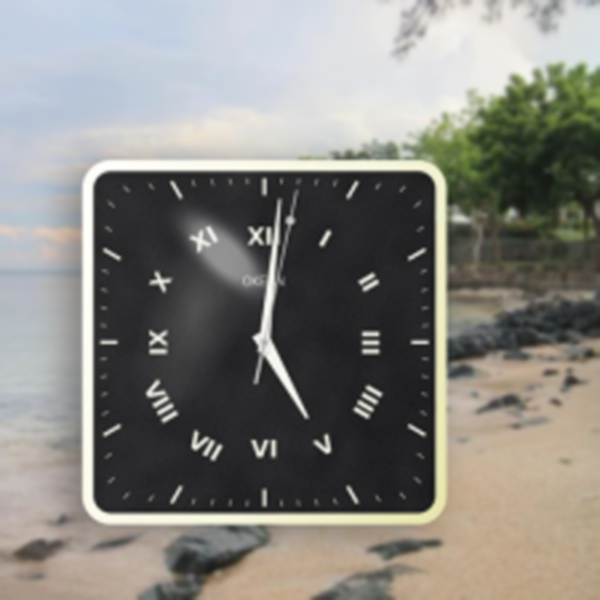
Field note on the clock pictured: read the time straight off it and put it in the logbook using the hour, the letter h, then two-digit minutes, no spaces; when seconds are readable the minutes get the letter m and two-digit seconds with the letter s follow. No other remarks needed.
5h01m02s
